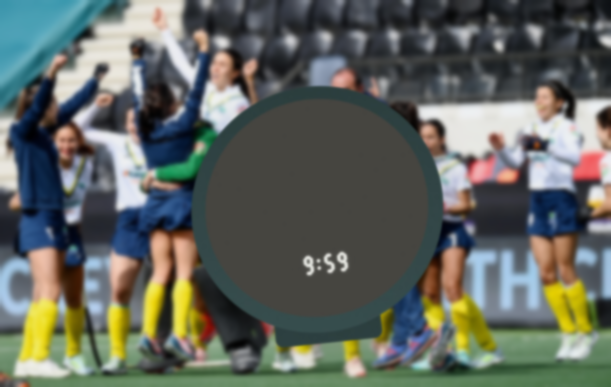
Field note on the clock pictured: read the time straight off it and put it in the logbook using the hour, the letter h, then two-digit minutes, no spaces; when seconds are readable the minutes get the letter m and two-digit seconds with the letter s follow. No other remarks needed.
9h59
